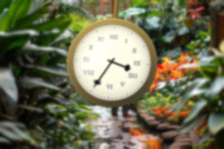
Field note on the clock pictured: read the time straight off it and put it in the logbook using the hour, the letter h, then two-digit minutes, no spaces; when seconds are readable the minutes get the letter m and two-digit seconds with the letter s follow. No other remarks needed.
3h35
